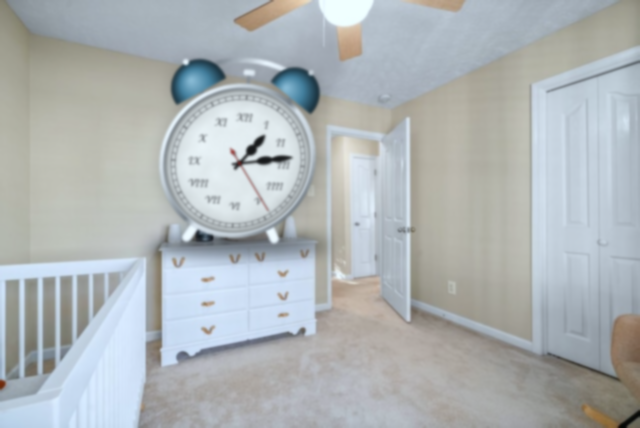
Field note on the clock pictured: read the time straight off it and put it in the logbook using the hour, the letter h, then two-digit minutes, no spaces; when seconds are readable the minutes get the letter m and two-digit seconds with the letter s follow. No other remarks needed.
1h13m24s
